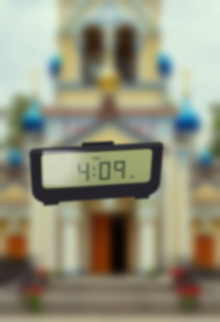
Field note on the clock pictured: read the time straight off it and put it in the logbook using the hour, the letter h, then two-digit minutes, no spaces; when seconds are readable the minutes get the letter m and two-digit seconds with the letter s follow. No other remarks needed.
4h09
